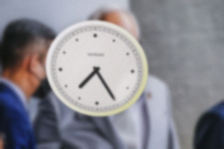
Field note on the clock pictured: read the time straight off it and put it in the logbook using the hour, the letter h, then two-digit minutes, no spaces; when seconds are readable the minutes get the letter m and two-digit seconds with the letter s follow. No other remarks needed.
7h25
